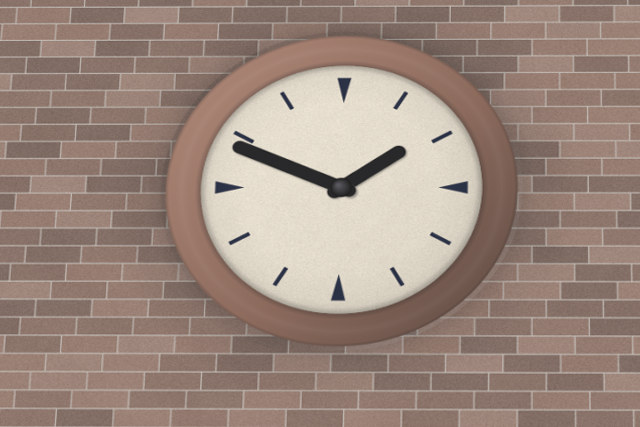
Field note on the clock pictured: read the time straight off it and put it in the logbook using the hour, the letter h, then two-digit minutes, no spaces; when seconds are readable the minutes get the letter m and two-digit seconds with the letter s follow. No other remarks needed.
1h49
